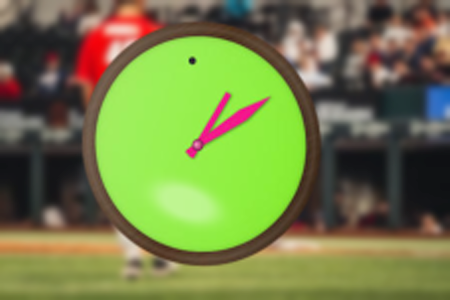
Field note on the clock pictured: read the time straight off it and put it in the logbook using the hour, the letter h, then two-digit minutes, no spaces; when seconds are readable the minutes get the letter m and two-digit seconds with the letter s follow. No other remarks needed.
1h10
